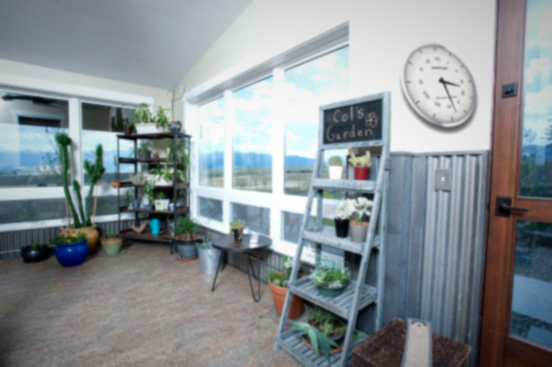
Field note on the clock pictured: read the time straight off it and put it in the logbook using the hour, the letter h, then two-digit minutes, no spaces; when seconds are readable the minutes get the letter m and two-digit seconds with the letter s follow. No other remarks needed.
3h28
